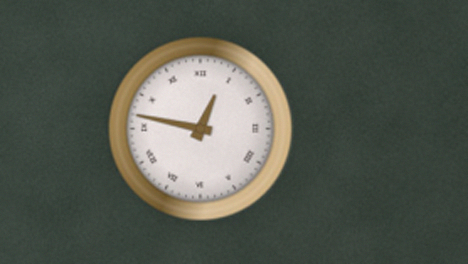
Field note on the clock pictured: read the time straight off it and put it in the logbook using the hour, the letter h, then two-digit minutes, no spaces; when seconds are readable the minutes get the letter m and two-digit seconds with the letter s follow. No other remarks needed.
12h47
